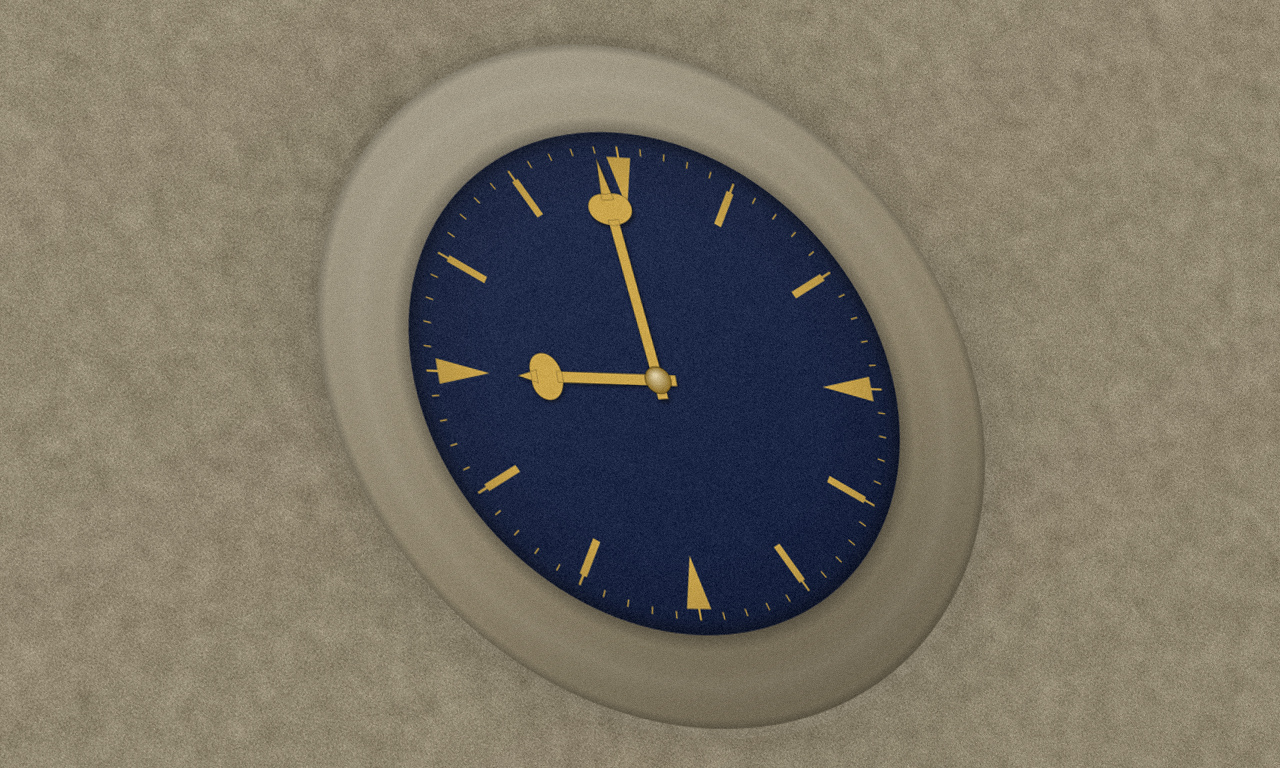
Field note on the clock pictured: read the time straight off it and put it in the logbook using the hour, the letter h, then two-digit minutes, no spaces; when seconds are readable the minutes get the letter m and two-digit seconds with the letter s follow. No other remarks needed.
8h59
